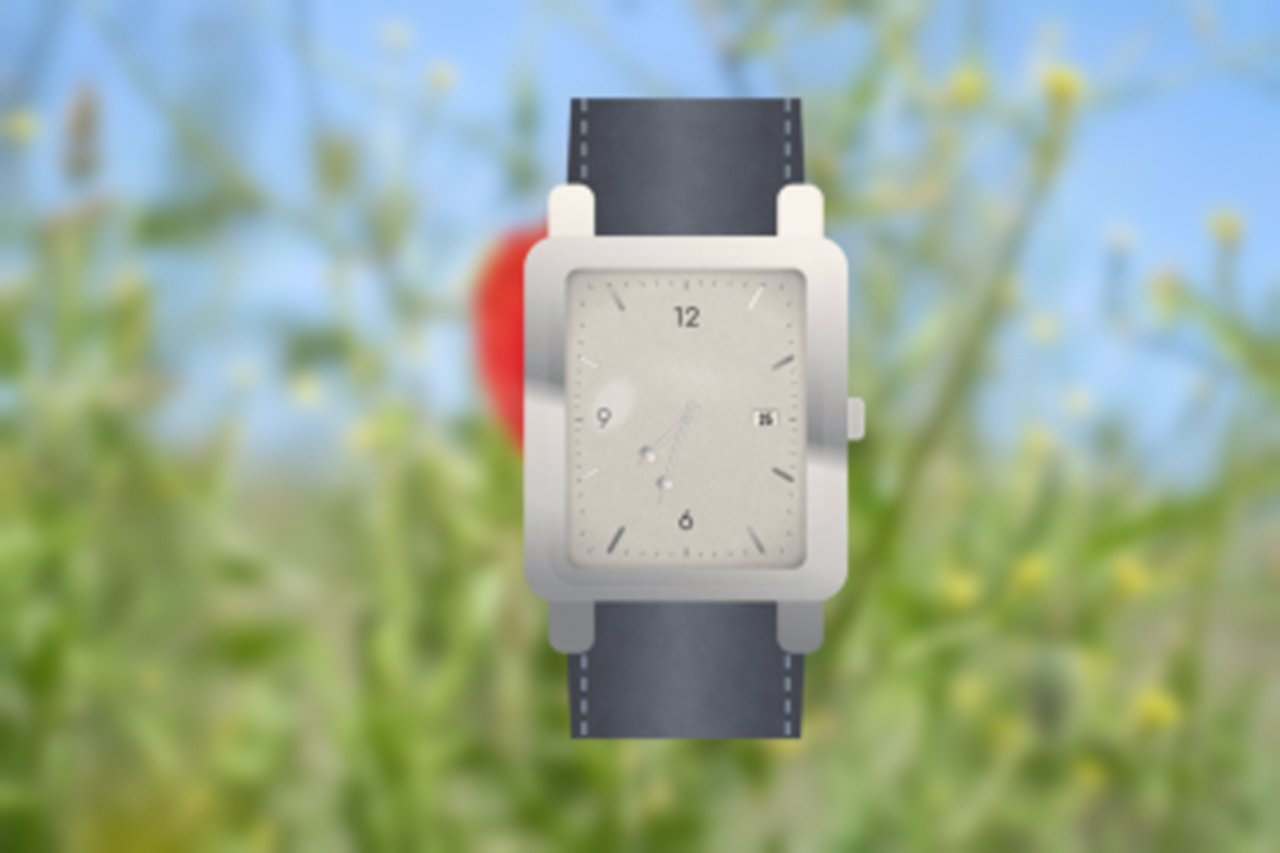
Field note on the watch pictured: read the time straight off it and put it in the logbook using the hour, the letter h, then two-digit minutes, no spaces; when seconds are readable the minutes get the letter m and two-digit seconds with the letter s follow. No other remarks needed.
7h33
